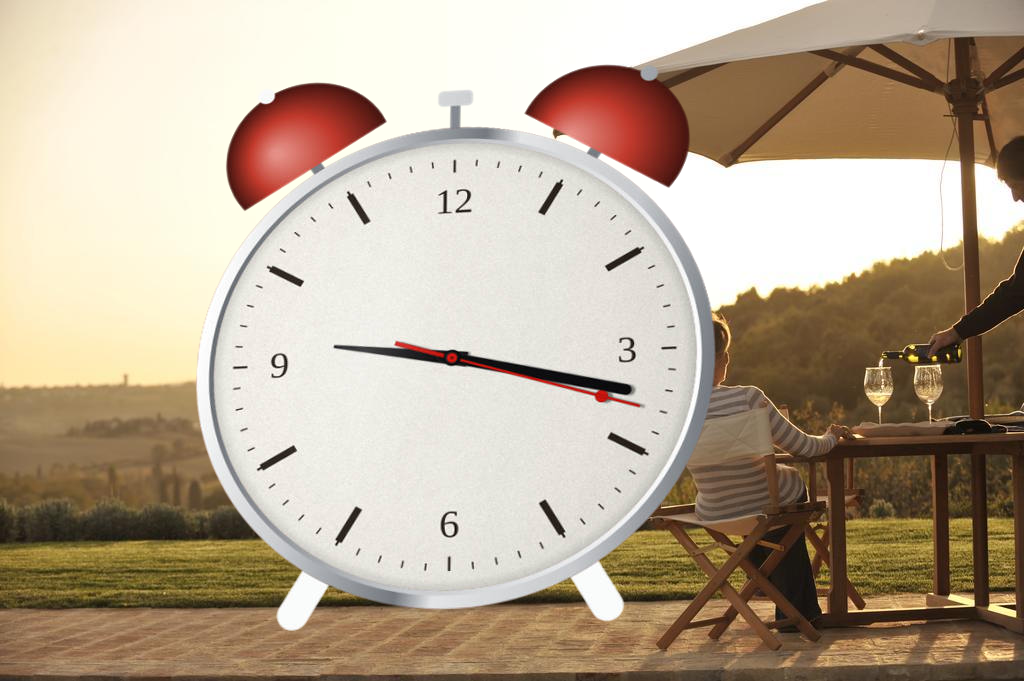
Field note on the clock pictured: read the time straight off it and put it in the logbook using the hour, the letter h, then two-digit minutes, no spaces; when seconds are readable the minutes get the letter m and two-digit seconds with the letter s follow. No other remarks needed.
9h17m18s
